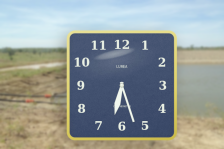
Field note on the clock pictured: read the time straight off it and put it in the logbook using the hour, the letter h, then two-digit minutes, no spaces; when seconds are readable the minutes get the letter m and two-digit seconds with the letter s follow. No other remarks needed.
6h27
